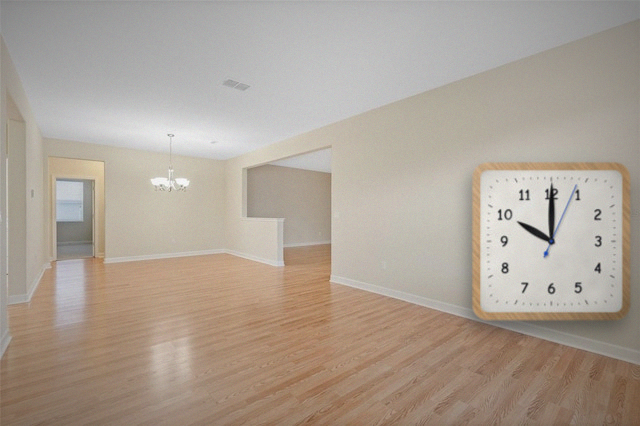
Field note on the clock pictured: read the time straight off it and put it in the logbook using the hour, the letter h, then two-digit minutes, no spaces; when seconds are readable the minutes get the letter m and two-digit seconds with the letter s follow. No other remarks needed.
10h00m04s
